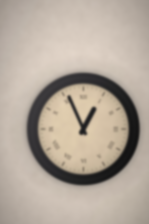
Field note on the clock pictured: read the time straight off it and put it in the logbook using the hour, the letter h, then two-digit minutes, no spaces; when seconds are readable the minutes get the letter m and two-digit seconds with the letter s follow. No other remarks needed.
12h56
